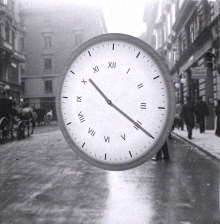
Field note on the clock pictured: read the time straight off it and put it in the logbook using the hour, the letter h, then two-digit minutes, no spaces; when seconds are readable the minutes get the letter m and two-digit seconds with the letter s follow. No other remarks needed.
10h20
